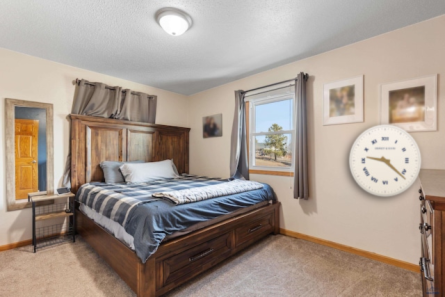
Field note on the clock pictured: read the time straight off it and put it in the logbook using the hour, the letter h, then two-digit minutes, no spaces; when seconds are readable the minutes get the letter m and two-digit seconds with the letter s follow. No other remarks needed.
9h22
